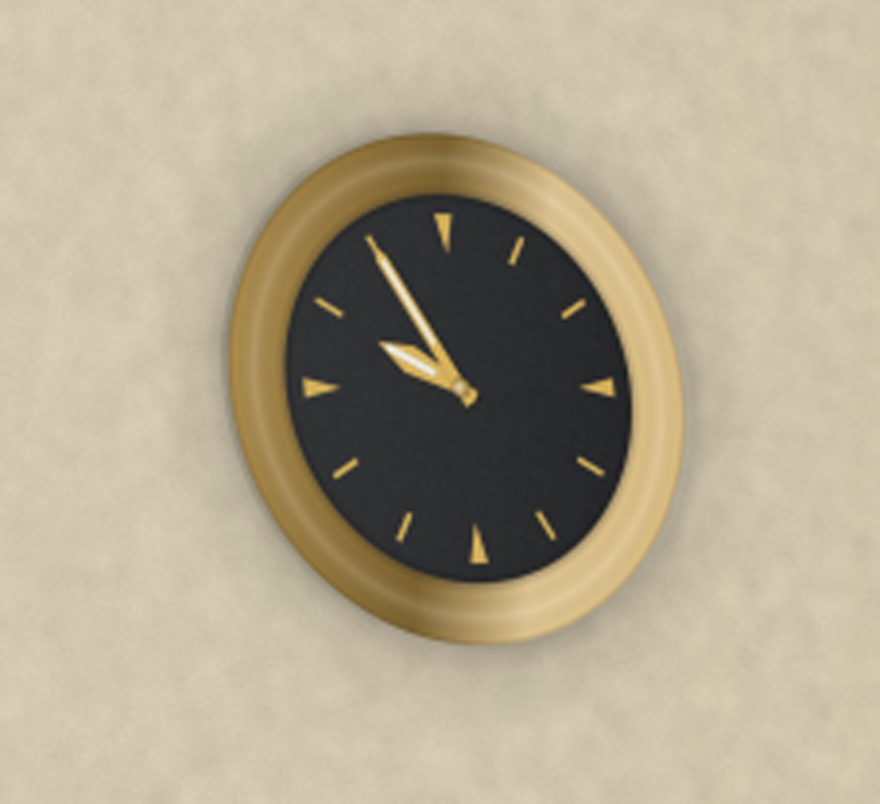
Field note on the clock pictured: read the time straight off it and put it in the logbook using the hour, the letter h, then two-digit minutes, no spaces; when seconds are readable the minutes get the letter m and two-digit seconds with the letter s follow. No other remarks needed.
9h55
